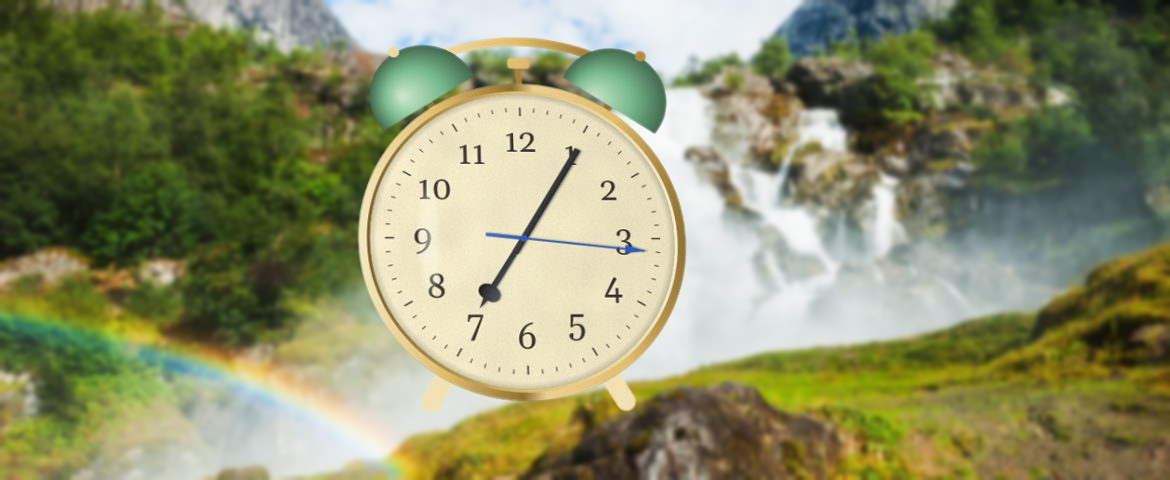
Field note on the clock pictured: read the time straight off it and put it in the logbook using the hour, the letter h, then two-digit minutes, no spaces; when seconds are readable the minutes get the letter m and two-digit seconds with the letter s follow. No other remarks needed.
7h05m16s
